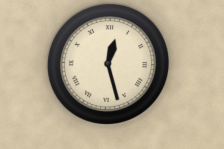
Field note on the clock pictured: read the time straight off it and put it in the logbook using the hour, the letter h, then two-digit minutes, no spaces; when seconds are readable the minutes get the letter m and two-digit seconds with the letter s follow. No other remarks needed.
12h27
